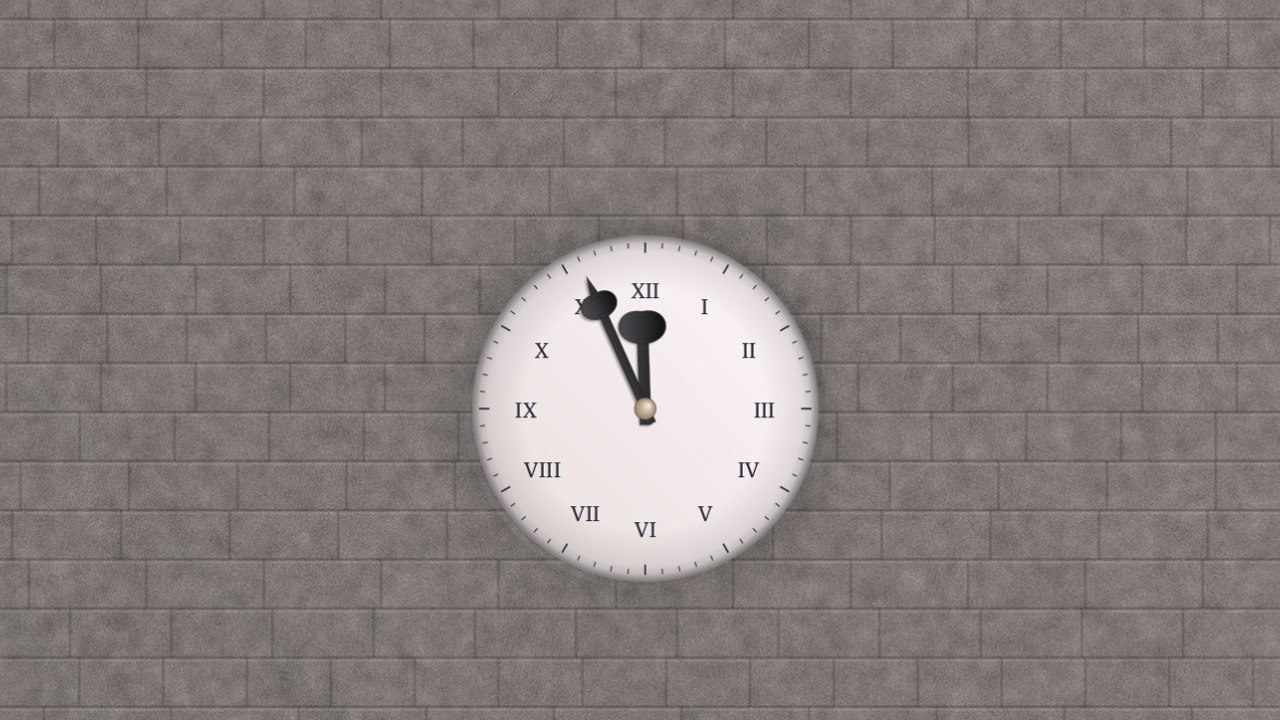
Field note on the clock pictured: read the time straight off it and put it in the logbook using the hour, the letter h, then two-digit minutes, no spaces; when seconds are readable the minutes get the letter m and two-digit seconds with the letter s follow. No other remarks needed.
11h56
